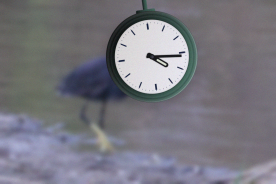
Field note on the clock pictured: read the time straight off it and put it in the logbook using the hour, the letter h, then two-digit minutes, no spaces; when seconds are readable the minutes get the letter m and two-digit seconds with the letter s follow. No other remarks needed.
4h16
